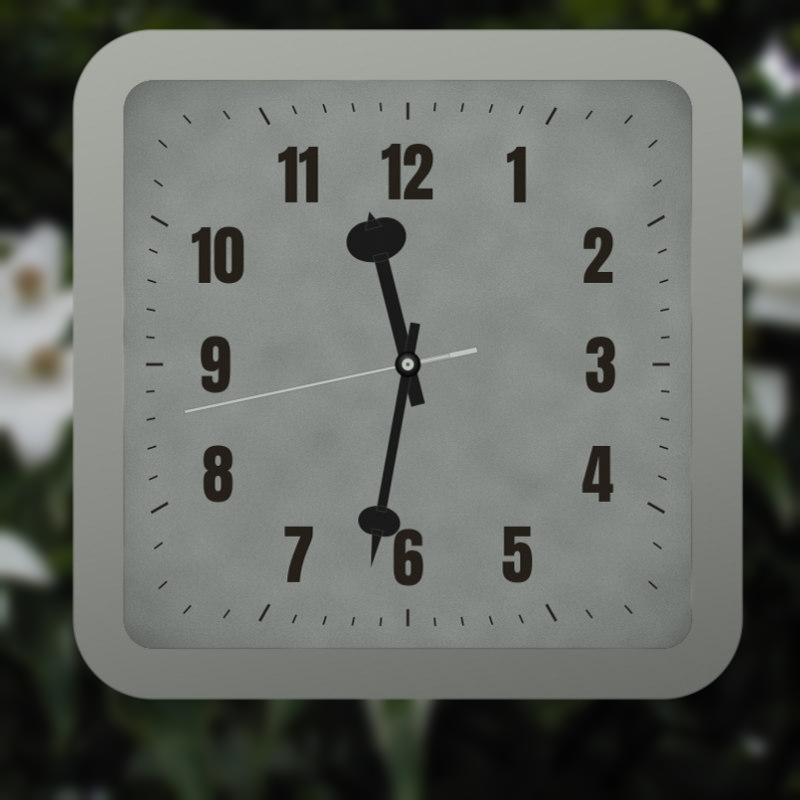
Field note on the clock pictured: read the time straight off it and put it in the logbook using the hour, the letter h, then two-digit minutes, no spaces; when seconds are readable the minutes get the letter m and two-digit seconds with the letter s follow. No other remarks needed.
11h31m43s
